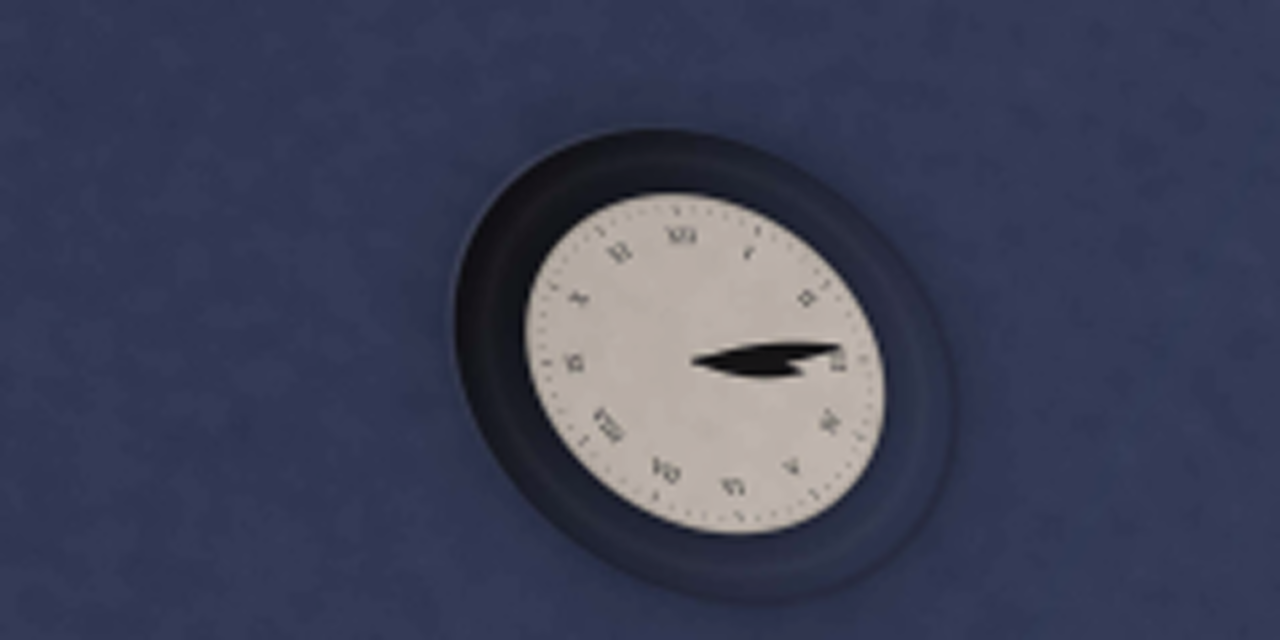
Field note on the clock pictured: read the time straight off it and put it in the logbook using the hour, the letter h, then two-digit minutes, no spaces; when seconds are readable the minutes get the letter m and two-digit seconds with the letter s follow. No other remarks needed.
3h14
